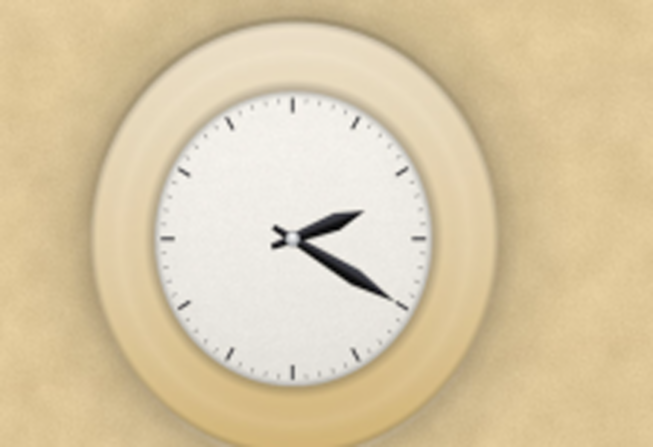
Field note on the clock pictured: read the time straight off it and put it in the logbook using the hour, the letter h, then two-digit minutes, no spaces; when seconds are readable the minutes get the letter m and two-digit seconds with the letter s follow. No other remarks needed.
2h20
